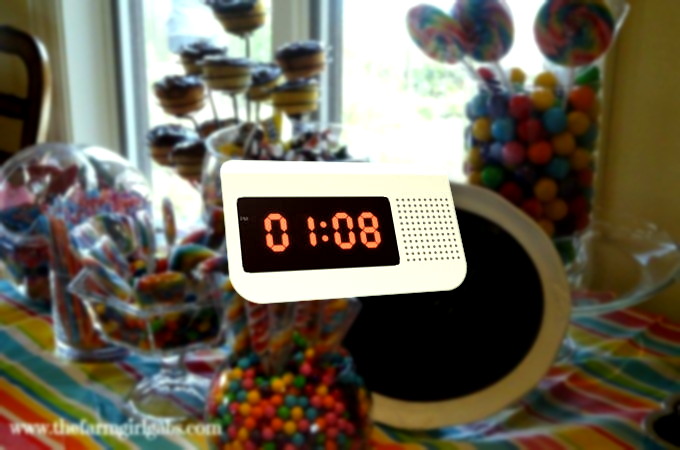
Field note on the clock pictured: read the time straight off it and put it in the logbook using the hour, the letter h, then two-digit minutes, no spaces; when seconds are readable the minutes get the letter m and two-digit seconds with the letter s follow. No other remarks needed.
1h08
